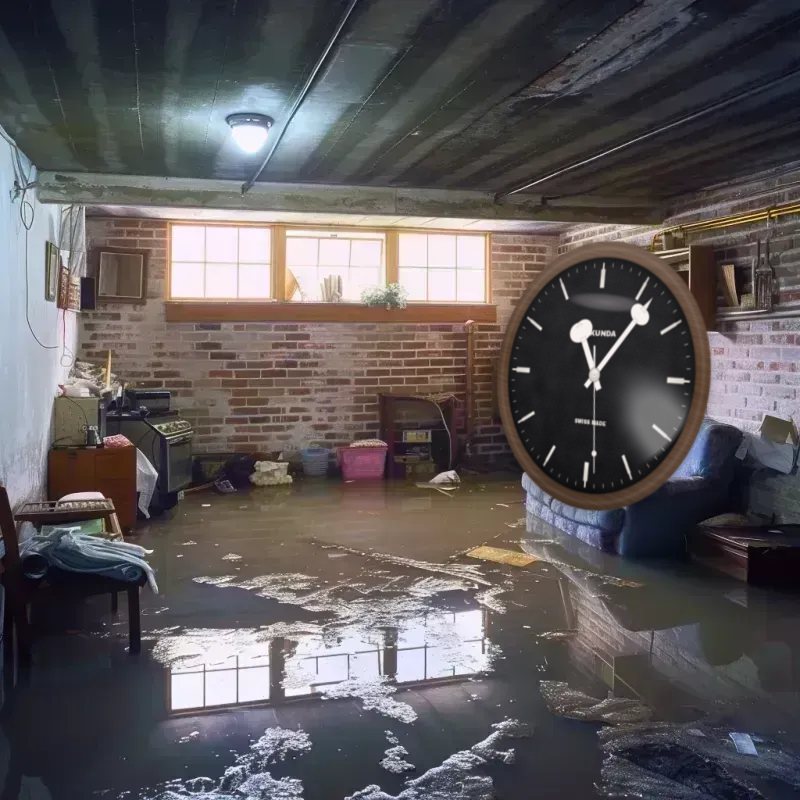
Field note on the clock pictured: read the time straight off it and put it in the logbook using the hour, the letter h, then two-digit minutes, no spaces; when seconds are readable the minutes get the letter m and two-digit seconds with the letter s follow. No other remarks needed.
11h06m29s
